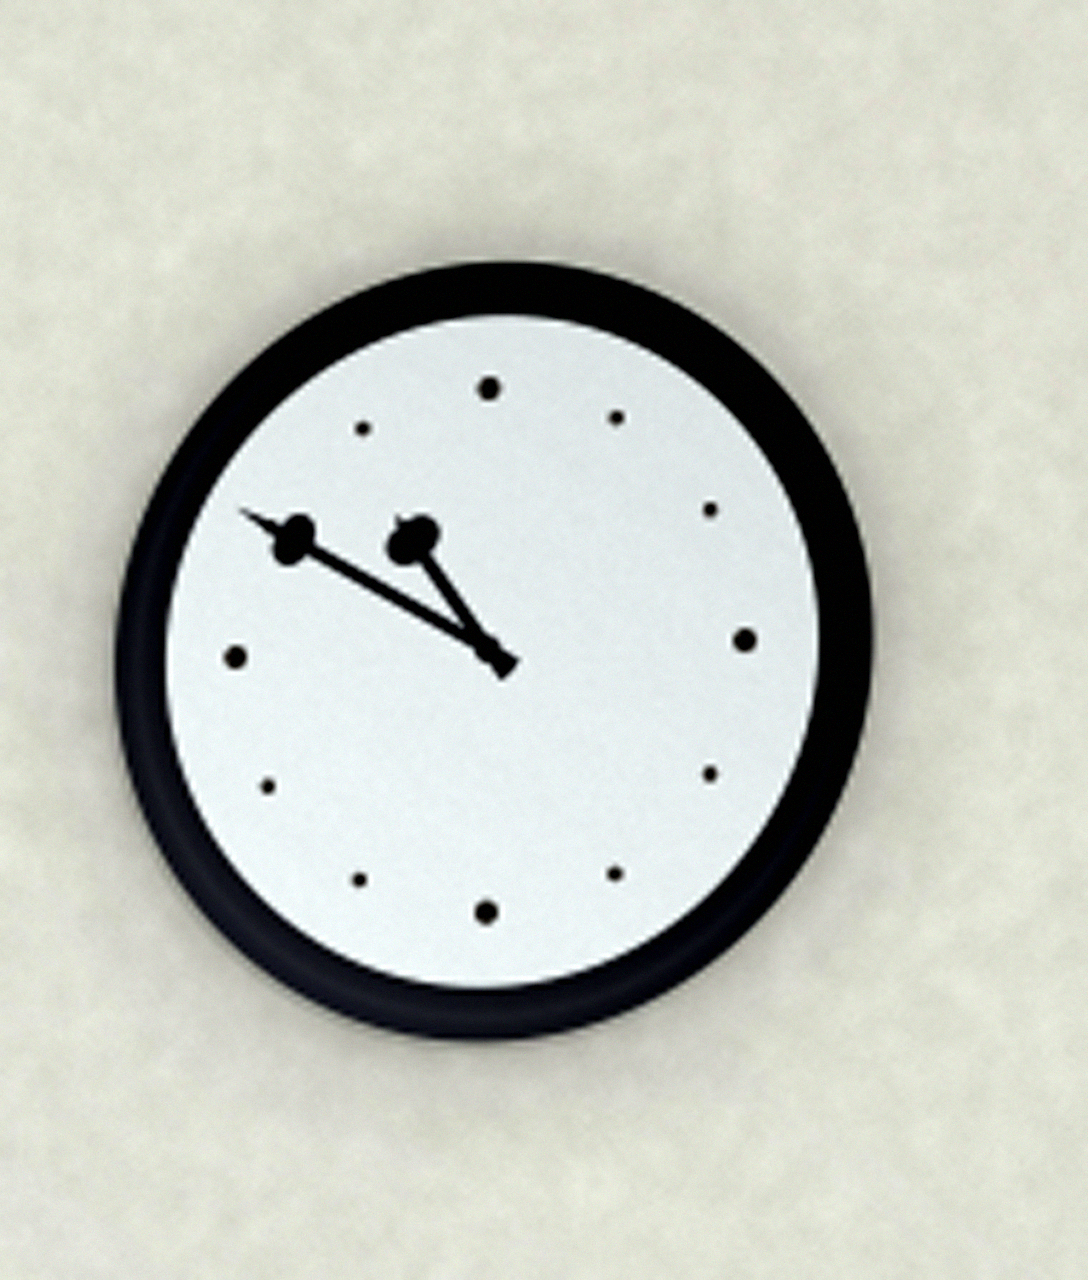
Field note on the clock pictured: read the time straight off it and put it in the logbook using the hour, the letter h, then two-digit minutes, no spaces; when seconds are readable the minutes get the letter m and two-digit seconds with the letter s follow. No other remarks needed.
10h50
